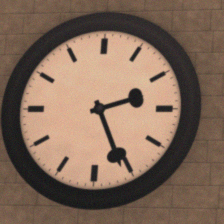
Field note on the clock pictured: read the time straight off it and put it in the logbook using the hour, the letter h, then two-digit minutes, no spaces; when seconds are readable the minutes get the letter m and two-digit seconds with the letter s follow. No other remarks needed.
2h26
